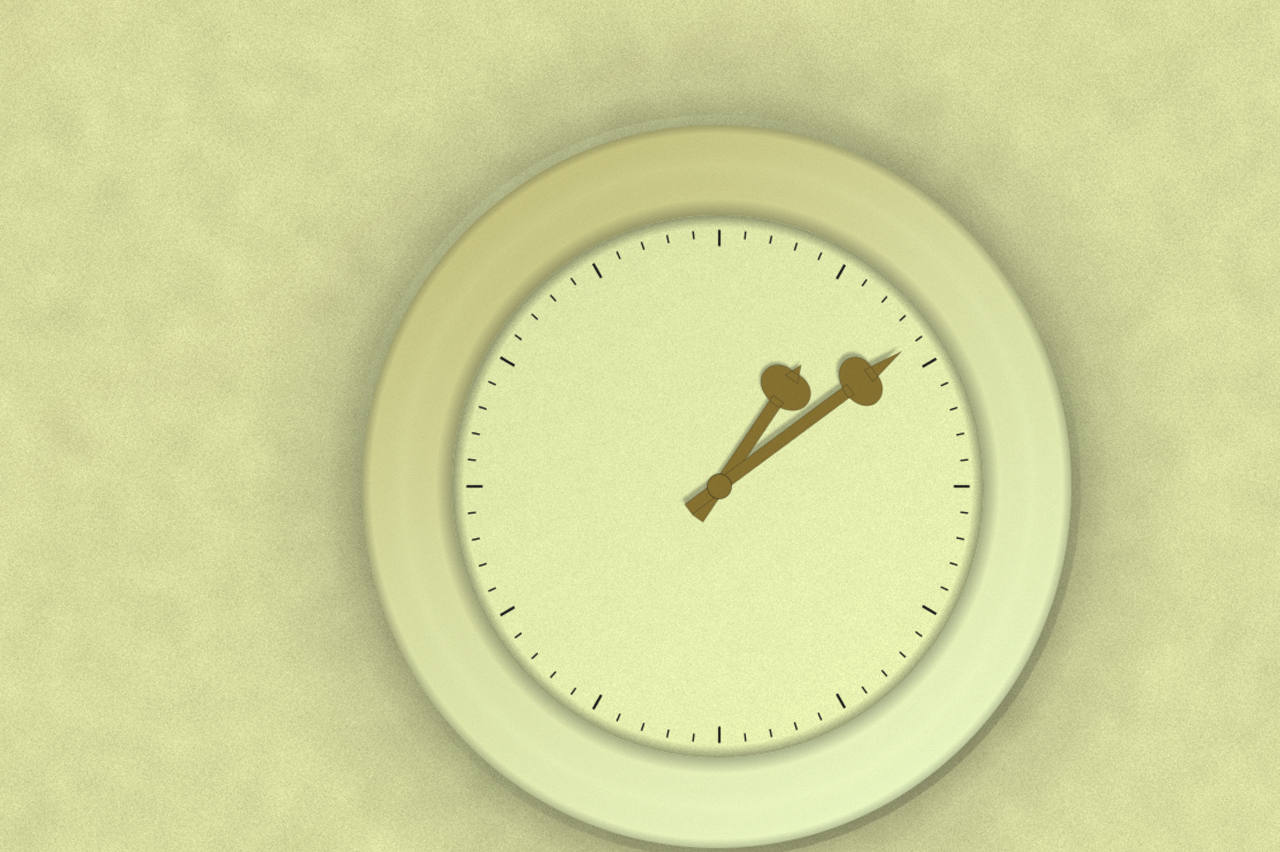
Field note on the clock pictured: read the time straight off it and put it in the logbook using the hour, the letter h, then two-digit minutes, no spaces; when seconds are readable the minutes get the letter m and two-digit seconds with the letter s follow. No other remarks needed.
1h09
